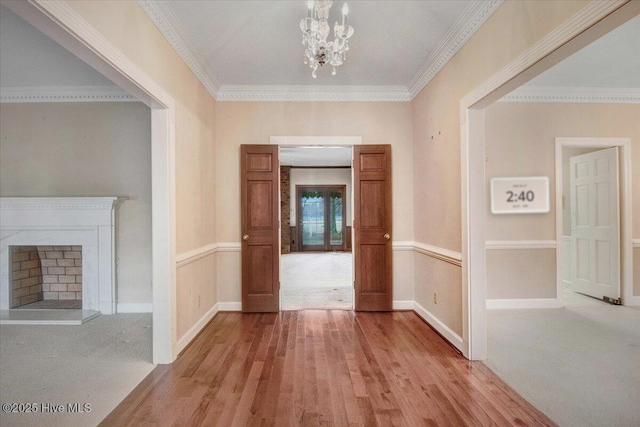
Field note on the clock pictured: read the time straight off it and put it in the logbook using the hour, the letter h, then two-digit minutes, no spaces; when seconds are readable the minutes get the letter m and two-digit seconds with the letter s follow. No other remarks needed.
2h40
